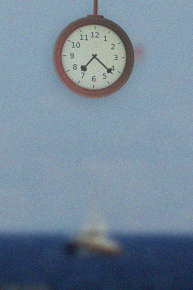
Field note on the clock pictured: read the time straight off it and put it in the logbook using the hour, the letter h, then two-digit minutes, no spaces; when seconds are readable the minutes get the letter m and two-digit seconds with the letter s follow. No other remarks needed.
7h22
